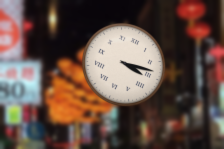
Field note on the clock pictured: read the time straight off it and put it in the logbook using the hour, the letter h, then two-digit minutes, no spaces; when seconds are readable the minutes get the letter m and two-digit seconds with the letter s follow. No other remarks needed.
3h13
